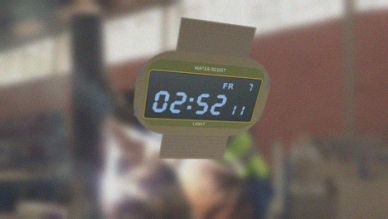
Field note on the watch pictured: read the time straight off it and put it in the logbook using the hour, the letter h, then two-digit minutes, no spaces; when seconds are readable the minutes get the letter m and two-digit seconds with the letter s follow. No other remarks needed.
2h52m11s
